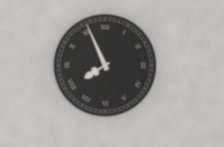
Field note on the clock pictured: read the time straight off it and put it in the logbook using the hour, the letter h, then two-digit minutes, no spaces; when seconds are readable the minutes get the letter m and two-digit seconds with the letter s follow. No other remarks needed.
7h56
